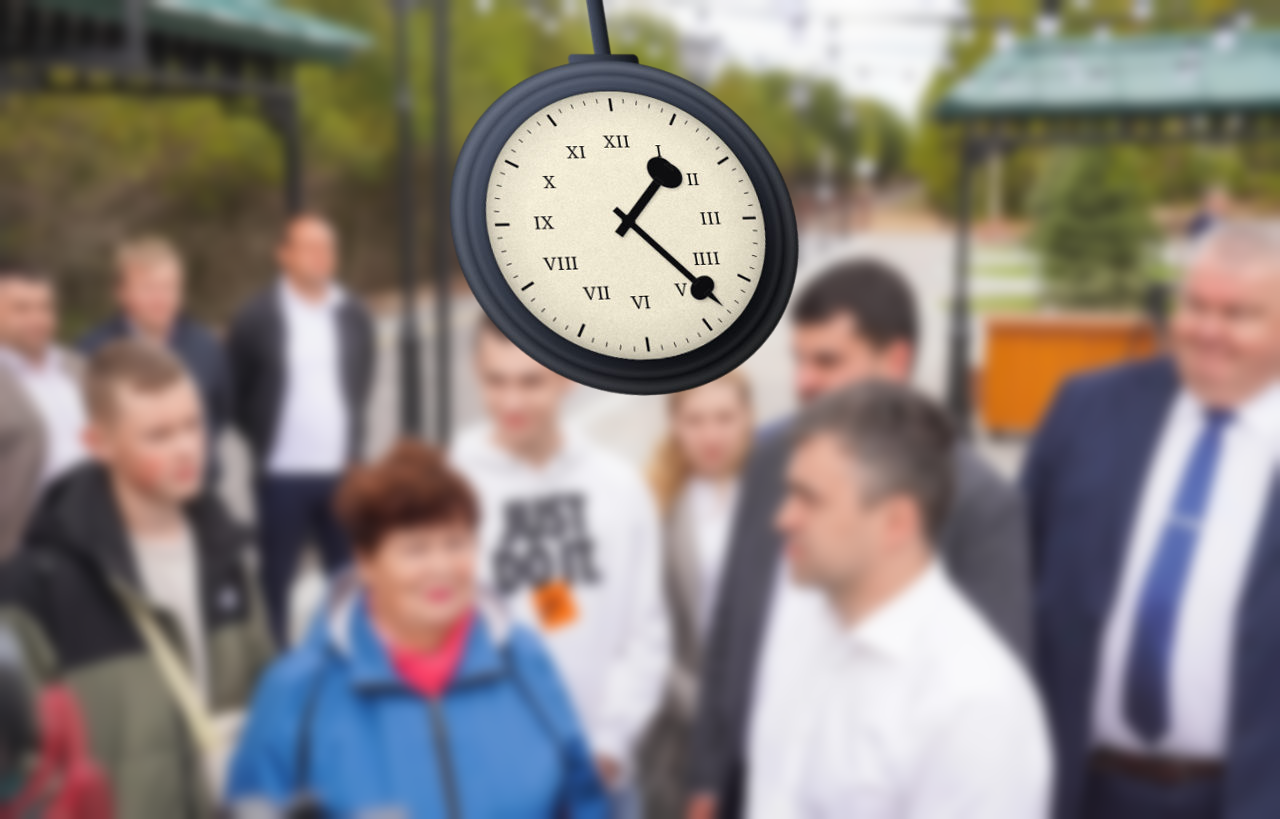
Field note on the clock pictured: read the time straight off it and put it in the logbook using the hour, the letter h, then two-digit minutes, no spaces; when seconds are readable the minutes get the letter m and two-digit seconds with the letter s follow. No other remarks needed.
1h23
